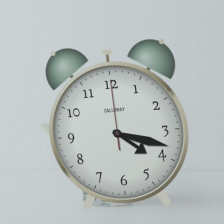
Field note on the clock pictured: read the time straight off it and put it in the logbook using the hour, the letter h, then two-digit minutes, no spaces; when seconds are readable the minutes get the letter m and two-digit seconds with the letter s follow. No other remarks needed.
4h18m00s
